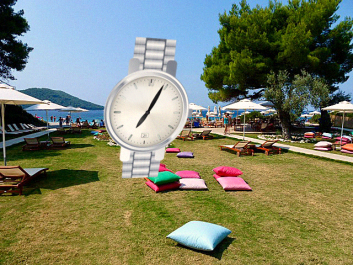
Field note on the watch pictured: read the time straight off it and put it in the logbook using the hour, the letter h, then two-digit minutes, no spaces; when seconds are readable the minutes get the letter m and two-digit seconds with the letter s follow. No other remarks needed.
7h04
